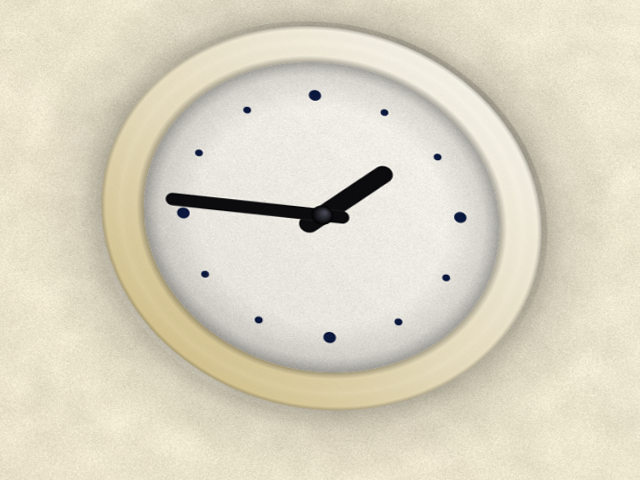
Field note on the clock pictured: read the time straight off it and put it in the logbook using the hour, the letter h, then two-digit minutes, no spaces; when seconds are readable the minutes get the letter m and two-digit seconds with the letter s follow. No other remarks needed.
1h46
